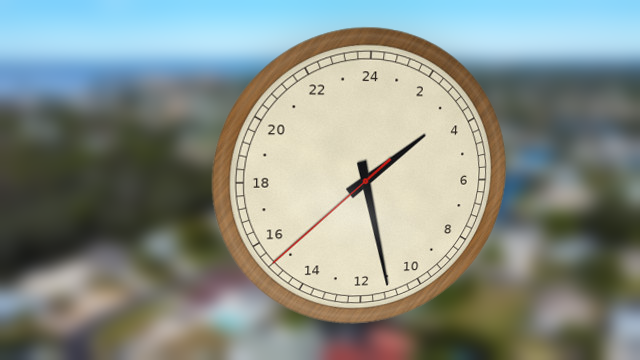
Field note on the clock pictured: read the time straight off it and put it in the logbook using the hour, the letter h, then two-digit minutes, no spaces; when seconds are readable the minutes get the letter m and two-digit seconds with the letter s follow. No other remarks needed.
3h27m38s
